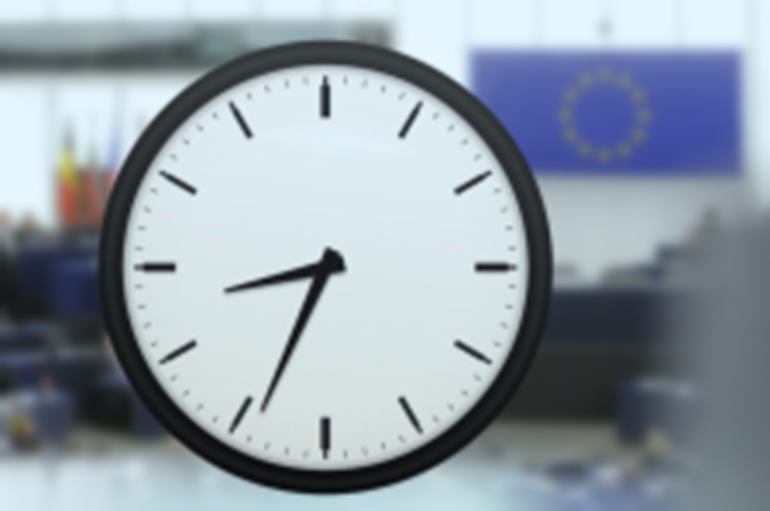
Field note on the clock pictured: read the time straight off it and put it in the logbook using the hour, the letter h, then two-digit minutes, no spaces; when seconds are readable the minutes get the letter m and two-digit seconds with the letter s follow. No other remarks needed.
8h34
